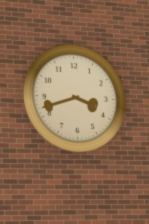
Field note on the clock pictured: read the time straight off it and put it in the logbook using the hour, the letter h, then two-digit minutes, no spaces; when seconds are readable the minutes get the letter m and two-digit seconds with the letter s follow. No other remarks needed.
3h42
